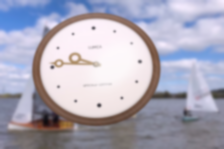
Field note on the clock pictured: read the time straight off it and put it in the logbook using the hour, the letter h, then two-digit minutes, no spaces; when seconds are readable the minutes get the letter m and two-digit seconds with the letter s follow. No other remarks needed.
9h46
